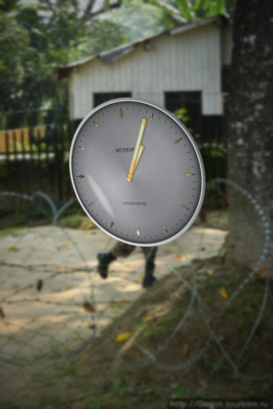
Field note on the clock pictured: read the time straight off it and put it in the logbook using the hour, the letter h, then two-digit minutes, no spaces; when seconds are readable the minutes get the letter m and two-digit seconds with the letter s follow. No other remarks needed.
1h04
